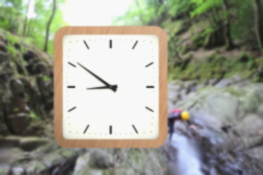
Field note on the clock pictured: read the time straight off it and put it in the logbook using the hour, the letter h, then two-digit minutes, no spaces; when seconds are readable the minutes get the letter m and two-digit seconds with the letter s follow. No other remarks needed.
8h51
